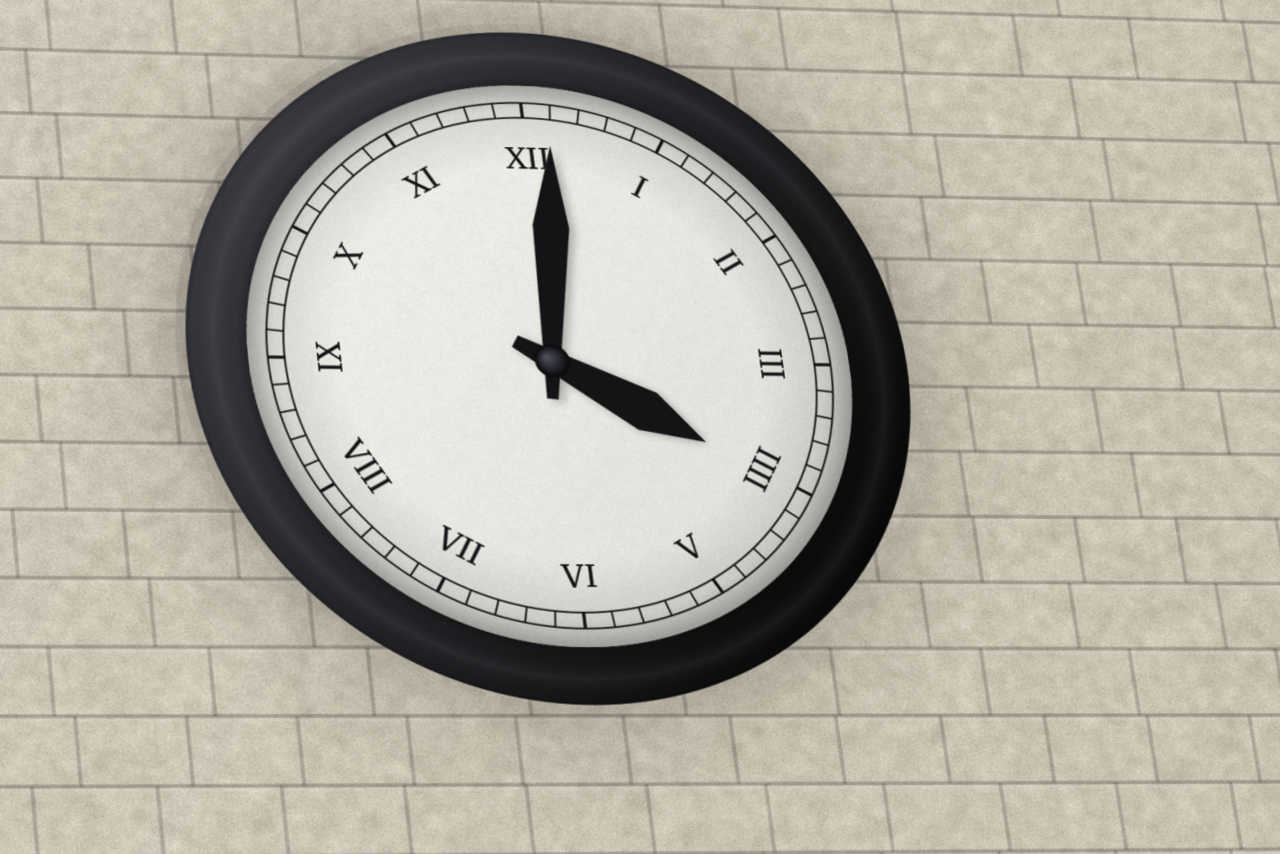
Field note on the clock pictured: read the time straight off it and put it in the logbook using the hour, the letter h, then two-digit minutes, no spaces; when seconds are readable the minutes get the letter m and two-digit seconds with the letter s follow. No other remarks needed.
4h01
